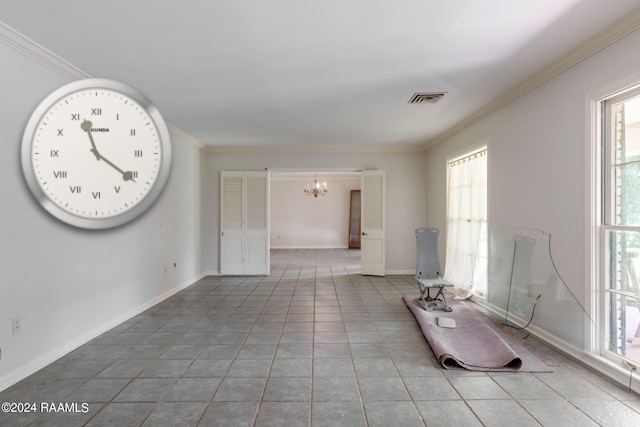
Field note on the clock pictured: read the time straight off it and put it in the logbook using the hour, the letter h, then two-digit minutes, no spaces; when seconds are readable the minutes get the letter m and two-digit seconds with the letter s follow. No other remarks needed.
11h21
